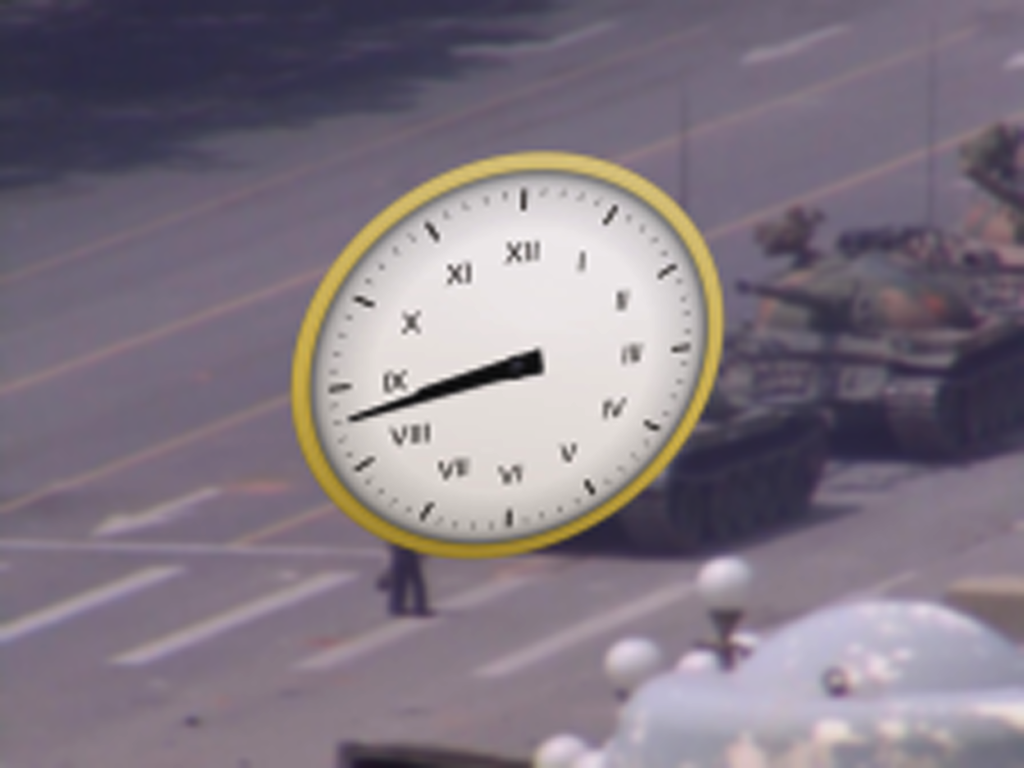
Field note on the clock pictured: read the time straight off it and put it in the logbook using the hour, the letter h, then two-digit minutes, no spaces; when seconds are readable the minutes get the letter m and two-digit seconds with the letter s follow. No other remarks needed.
8h43
